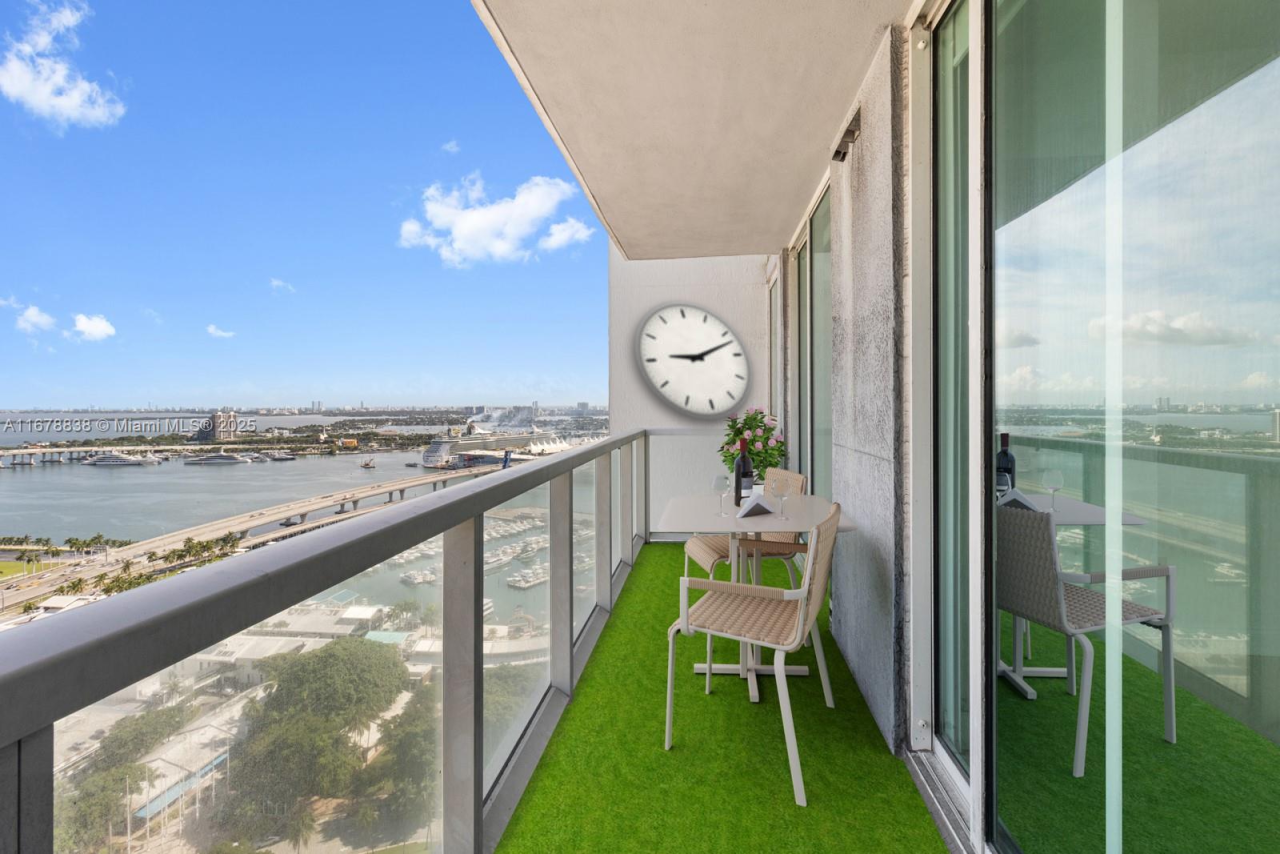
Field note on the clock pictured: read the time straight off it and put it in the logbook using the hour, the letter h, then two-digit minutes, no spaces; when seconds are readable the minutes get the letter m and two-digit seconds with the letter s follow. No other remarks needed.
9h12
